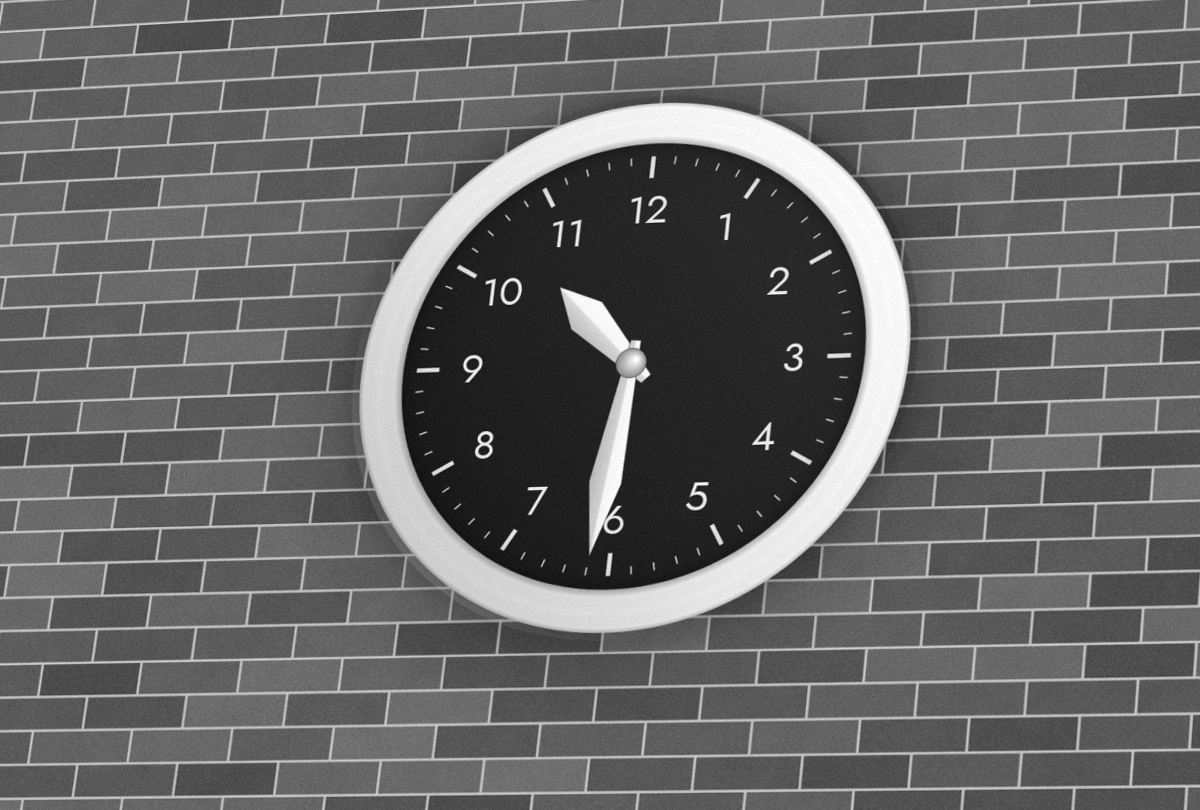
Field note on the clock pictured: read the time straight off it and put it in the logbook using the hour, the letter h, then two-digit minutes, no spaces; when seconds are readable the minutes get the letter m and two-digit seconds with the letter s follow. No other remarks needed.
10h31
